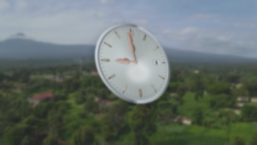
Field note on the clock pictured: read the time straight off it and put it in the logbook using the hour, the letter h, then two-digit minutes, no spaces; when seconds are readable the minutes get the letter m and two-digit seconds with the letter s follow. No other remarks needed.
8h59
